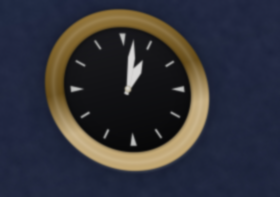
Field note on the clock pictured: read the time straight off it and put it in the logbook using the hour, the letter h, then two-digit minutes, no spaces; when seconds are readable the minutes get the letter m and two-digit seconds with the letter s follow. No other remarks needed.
1h02
